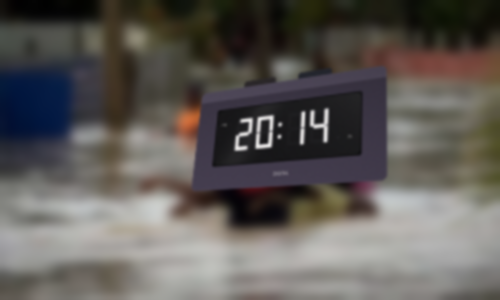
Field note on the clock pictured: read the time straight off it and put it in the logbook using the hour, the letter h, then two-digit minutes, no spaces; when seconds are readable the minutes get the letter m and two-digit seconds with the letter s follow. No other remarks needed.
20h14
